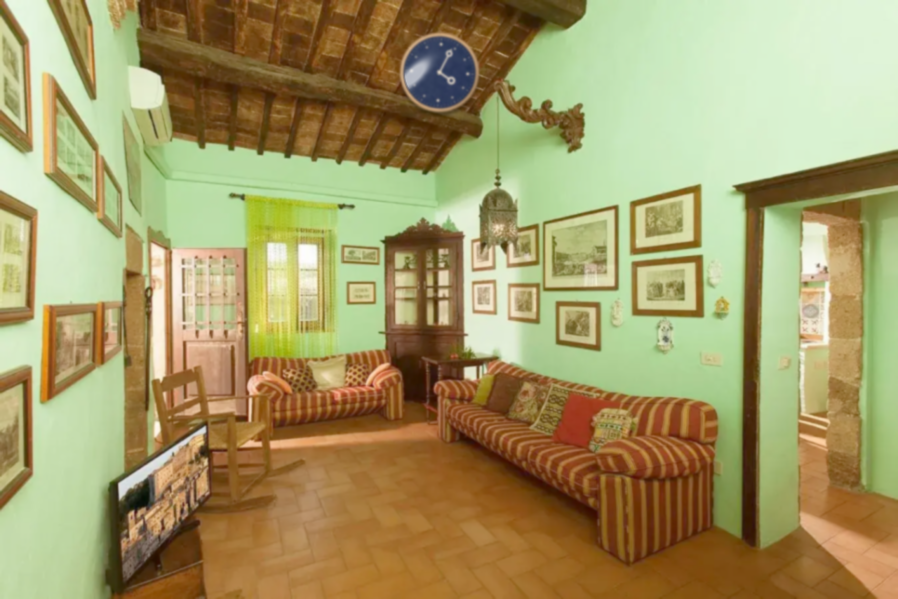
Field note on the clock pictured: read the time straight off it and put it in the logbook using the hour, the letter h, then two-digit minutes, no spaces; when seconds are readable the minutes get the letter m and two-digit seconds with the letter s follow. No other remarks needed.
4h04
